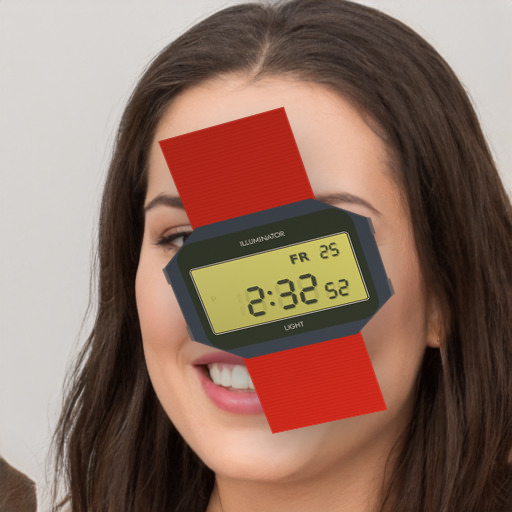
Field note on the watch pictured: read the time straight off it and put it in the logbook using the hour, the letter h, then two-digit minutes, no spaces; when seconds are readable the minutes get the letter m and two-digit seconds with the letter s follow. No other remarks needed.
2h32m52s
